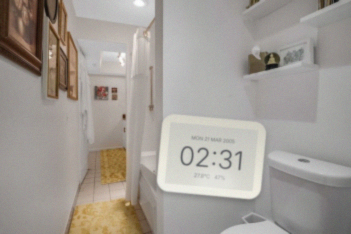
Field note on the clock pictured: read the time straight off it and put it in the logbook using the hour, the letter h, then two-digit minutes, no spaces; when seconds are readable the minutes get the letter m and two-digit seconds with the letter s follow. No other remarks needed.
2h31
